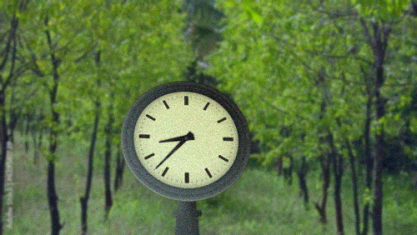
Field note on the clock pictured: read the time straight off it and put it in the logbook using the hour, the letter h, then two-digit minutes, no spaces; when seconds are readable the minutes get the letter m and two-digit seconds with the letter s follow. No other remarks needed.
8h37
